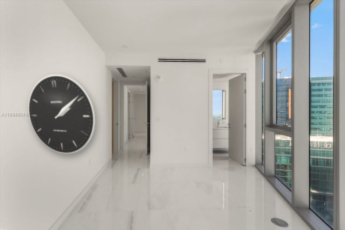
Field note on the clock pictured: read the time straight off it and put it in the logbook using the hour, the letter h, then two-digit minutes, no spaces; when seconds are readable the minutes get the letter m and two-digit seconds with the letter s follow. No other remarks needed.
2h09
